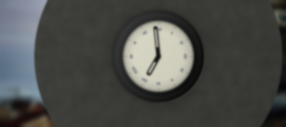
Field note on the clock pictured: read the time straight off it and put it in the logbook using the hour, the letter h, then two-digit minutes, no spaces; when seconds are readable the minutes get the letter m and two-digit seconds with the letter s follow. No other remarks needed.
6h59
